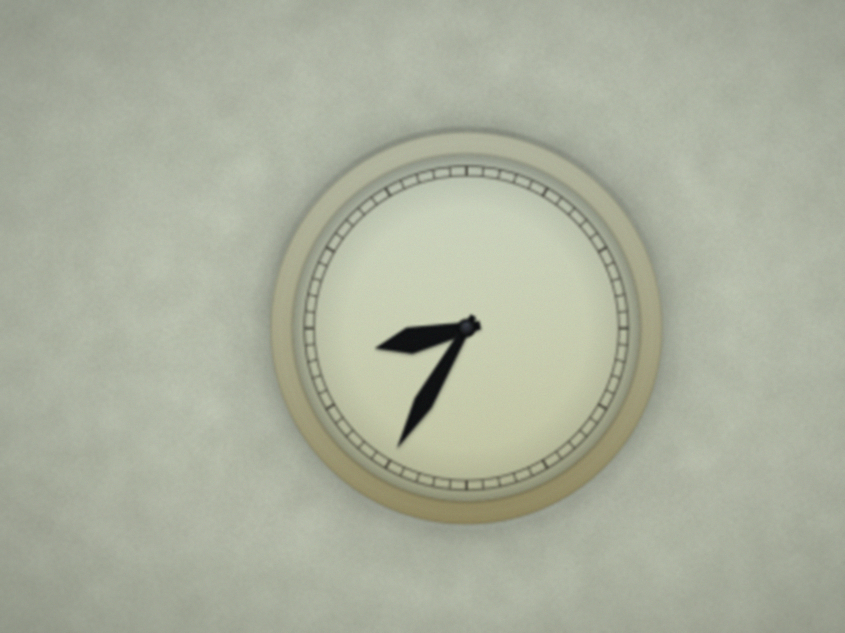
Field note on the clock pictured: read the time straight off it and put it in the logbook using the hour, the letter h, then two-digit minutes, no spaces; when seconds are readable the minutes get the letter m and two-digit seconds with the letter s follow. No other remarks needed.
8h35
